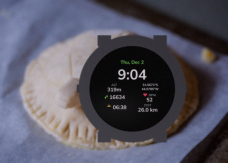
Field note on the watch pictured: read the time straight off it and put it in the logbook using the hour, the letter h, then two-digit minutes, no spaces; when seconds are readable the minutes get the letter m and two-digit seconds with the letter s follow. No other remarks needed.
9h04
